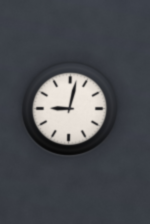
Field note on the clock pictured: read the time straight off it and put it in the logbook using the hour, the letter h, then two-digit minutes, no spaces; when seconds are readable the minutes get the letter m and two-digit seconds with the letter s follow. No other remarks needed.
9h02
